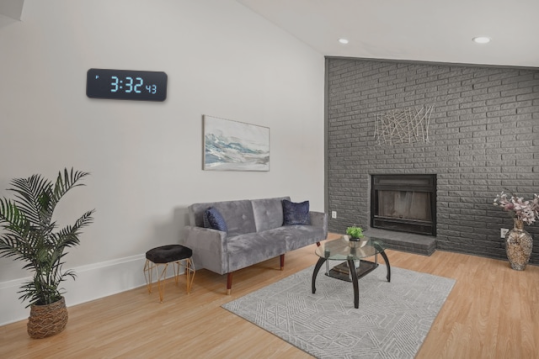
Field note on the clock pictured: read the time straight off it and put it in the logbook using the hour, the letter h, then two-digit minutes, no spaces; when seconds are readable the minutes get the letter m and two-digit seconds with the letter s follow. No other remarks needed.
3h32m43s
